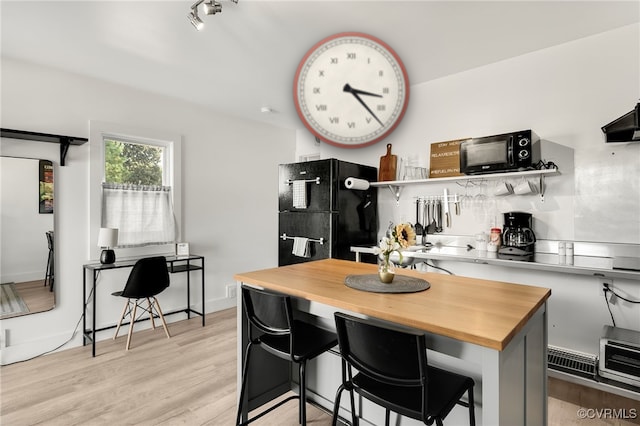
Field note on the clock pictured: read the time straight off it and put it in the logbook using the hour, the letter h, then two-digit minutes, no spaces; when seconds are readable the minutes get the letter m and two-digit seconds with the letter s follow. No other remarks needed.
3h23
